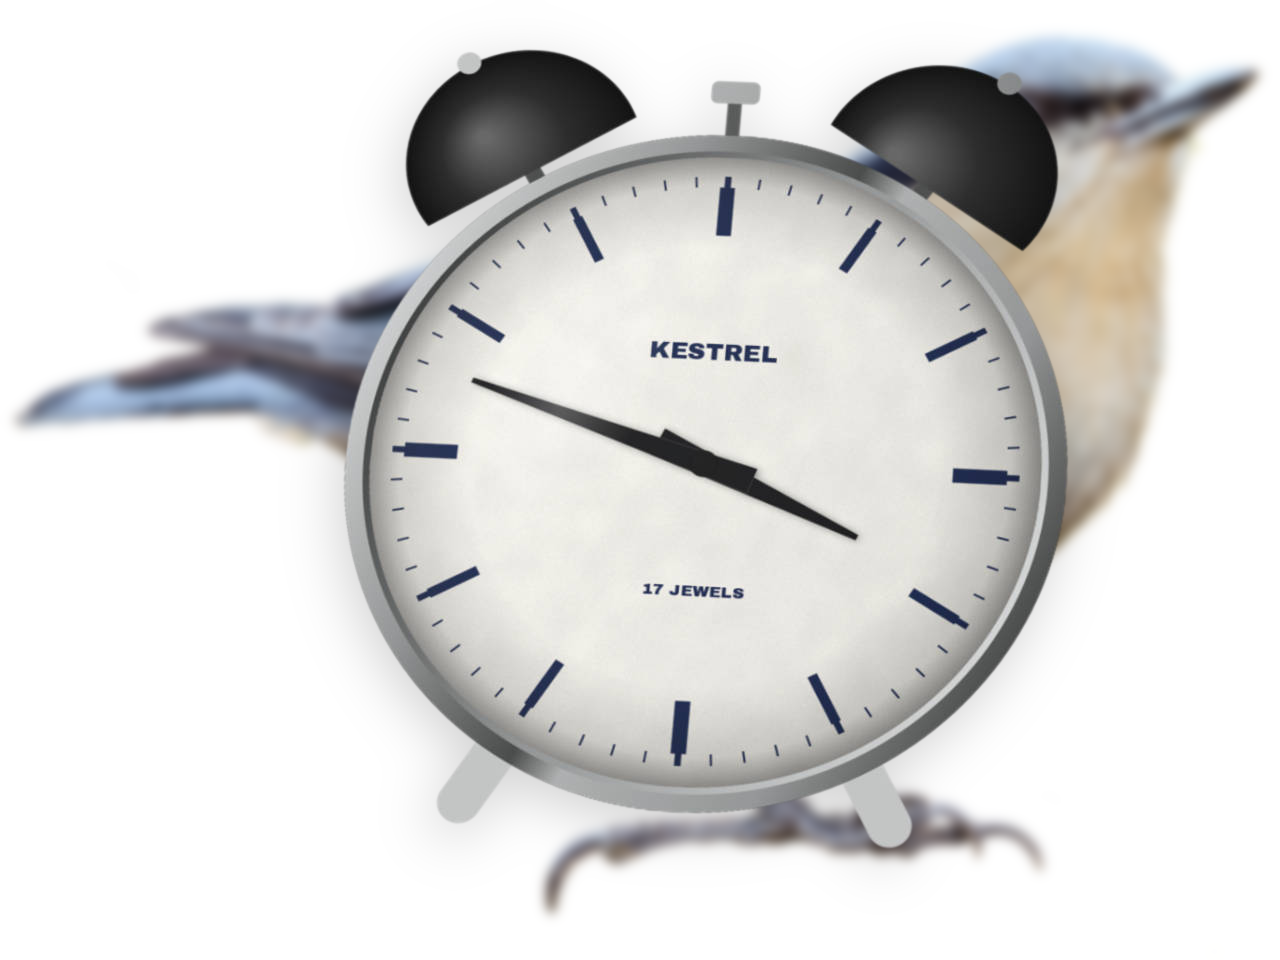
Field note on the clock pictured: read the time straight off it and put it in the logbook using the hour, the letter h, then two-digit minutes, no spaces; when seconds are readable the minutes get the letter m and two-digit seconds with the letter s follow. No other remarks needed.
3h48
